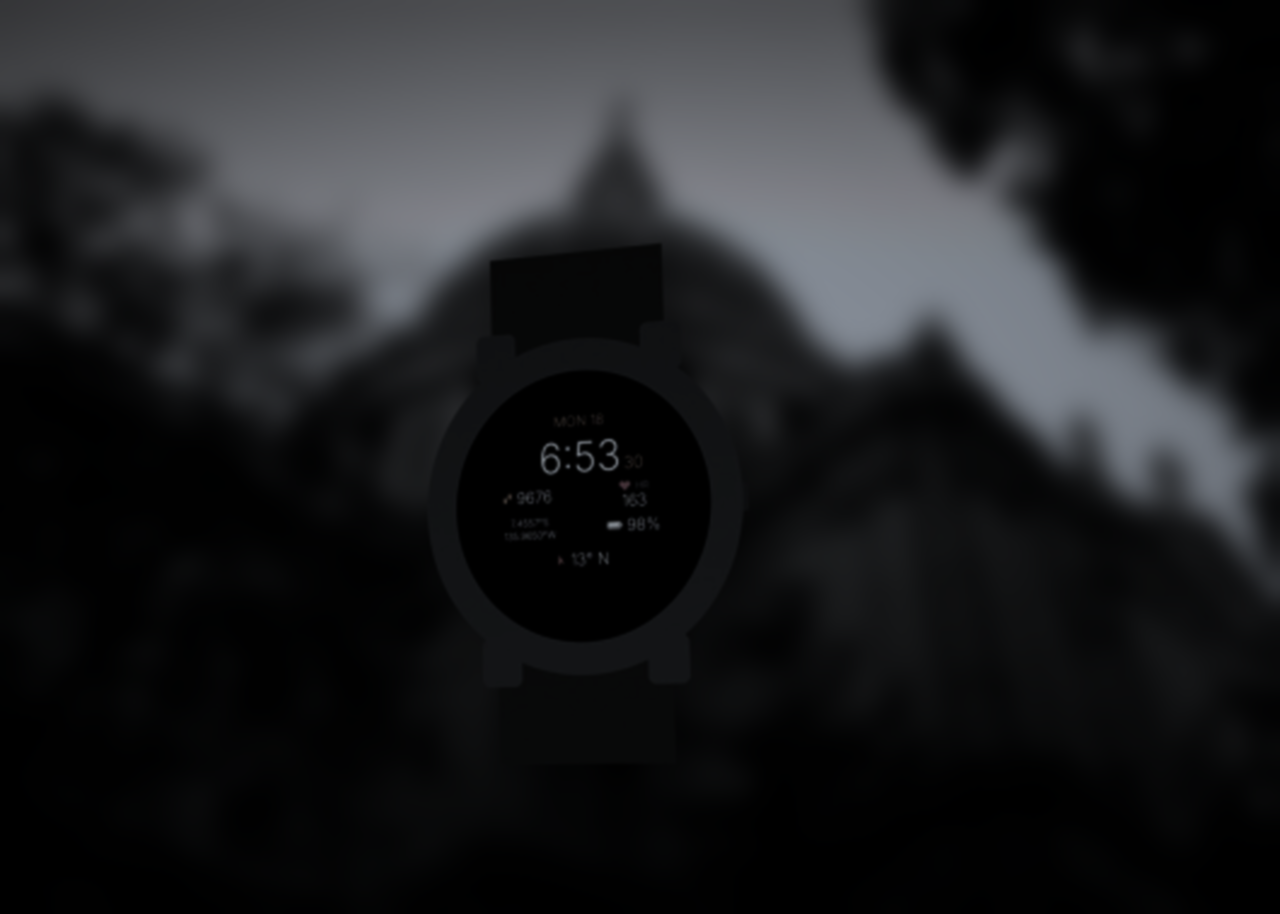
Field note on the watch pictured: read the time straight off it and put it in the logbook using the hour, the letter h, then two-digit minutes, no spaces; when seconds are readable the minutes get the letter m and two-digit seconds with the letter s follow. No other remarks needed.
6h53
